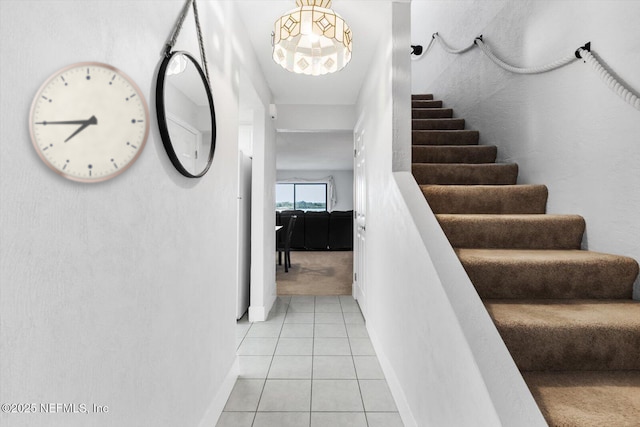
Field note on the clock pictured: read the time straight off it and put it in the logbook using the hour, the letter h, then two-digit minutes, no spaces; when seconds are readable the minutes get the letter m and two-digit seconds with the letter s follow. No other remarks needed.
7h45
